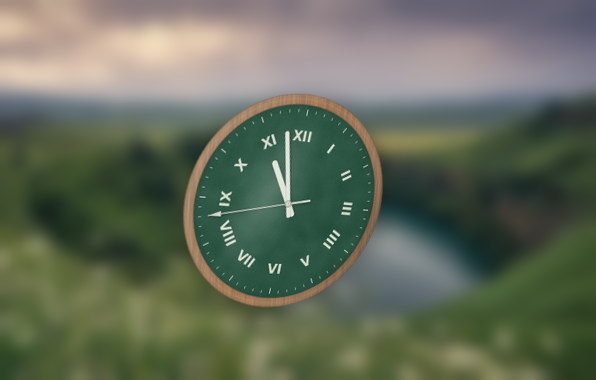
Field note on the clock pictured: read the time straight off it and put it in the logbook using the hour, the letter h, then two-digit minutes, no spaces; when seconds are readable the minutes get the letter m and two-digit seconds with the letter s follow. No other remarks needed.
10h57m43s
